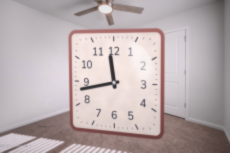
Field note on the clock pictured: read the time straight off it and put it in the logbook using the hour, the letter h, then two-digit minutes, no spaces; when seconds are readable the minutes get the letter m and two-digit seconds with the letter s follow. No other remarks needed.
11h43
